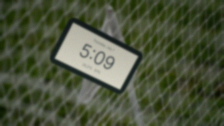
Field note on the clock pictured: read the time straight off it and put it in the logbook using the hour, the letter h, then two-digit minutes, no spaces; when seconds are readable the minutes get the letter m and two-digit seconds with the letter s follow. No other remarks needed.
5h09
